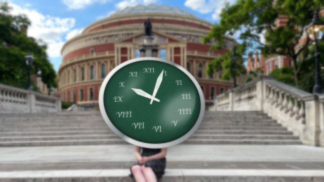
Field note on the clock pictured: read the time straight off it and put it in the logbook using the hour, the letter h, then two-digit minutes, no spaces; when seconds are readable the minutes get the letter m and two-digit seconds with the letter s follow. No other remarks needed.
10h04
